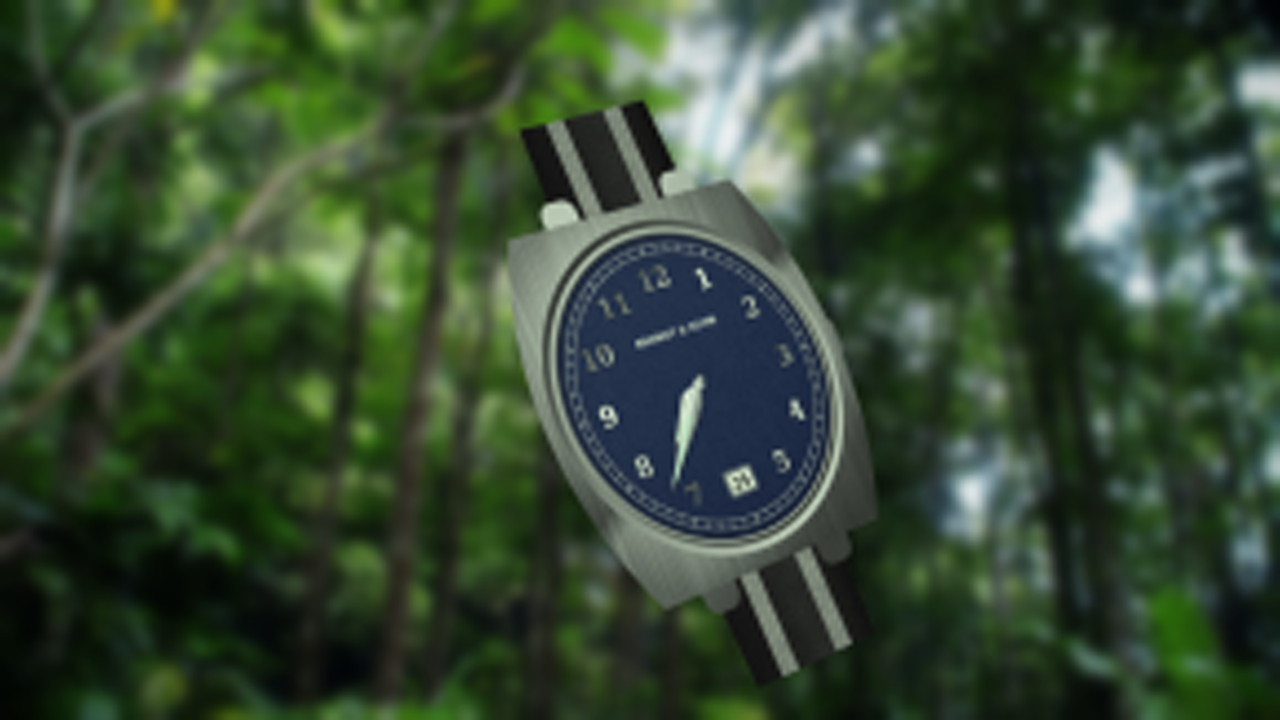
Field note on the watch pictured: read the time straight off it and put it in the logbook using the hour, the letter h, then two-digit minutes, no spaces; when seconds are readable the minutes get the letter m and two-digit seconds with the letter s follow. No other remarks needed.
7h37
